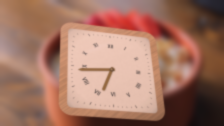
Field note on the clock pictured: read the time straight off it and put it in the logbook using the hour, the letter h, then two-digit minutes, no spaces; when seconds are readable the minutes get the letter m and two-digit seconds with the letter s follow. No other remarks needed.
6h44
